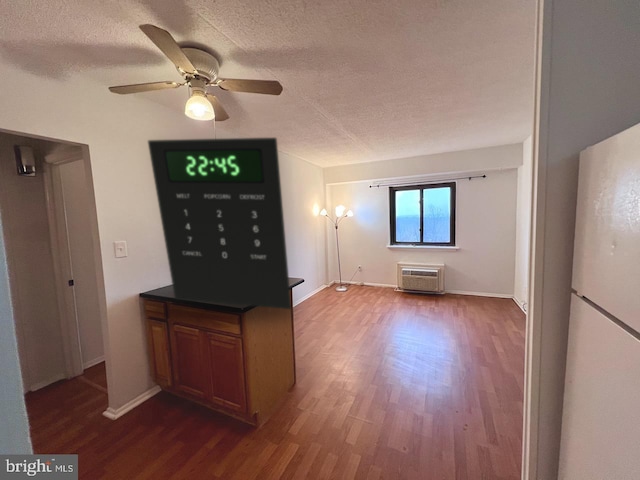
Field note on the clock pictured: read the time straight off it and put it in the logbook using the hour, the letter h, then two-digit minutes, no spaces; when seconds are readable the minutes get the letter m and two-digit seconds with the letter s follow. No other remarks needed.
22h45
